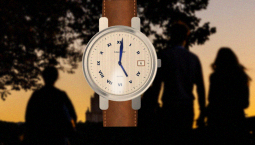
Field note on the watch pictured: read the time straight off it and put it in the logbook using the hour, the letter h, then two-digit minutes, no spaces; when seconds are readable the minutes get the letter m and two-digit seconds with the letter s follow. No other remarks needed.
5h01
